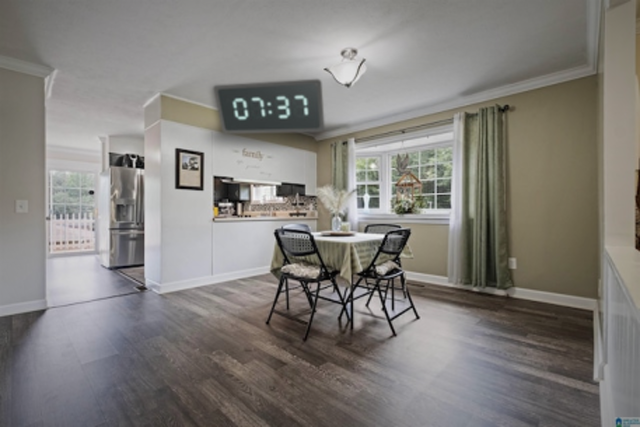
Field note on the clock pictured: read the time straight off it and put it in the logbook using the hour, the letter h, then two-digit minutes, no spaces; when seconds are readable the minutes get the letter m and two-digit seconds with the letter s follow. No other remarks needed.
7h37
